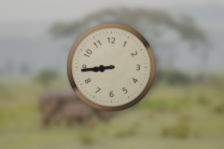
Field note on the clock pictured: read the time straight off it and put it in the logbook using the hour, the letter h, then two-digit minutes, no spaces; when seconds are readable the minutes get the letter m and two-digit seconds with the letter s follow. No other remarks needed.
8h44
